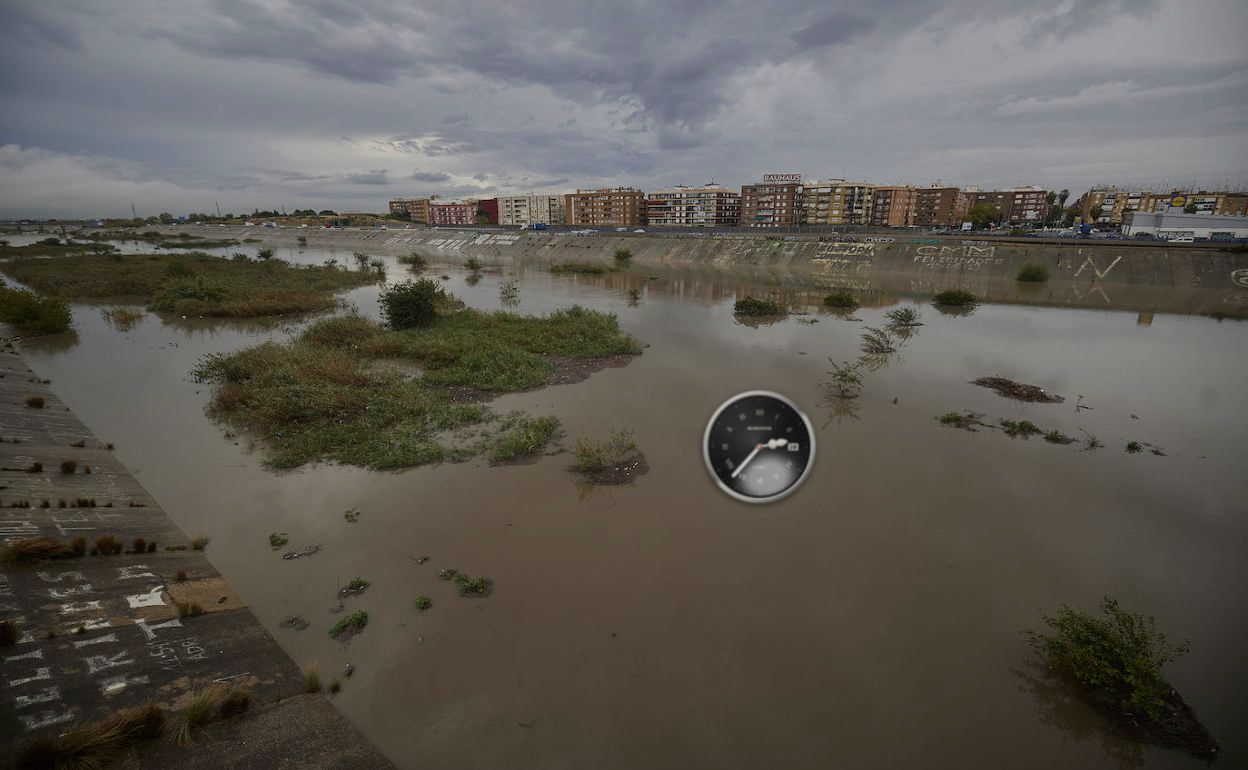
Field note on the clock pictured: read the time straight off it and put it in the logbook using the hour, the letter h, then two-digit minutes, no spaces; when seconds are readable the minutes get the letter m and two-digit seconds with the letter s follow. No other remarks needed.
2h37
